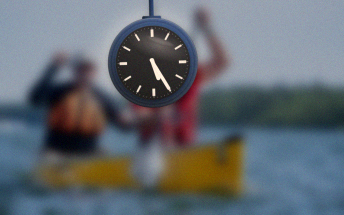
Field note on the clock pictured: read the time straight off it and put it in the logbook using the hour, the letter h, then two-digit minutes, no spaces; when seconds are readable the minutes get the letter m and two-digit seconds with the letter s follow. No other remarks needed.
5h25
